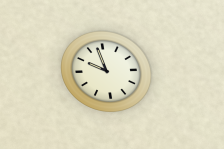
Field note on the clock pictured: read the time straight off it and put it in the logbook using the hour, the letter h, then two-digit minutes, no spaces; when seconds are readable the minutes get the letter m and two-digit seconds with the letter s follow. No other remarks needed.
9h58
